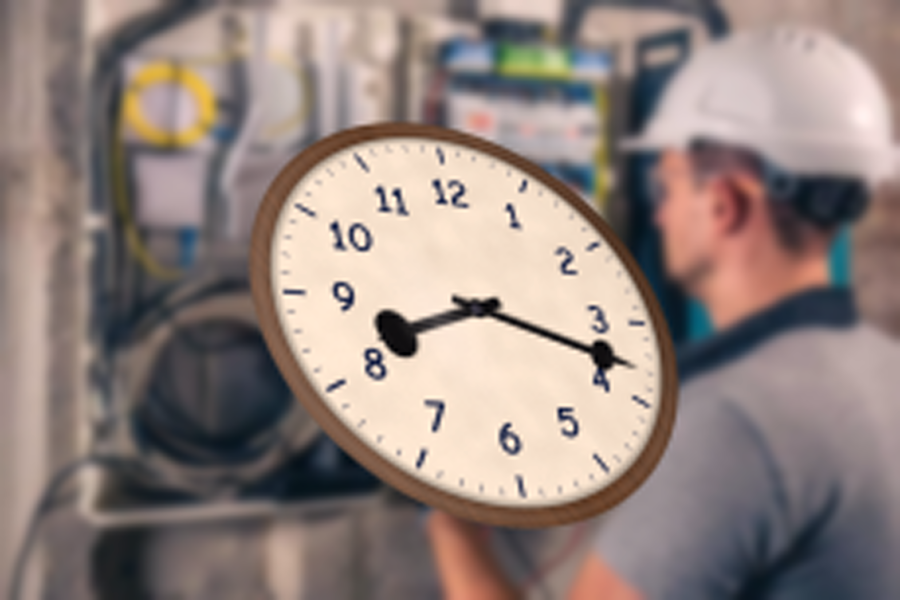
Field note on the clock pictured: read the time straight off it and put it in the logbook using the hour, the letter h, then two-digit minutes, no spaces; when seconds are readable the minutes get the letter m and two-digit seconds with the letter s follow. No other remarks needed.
8h18
